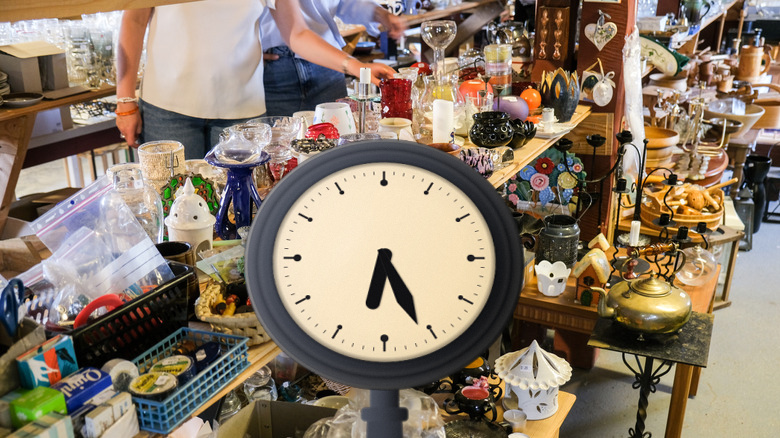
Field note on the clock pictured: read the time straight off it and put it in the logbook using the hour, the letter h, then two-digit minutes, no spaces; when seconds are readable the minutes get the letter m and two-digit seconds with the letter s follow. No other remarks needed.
6h26
